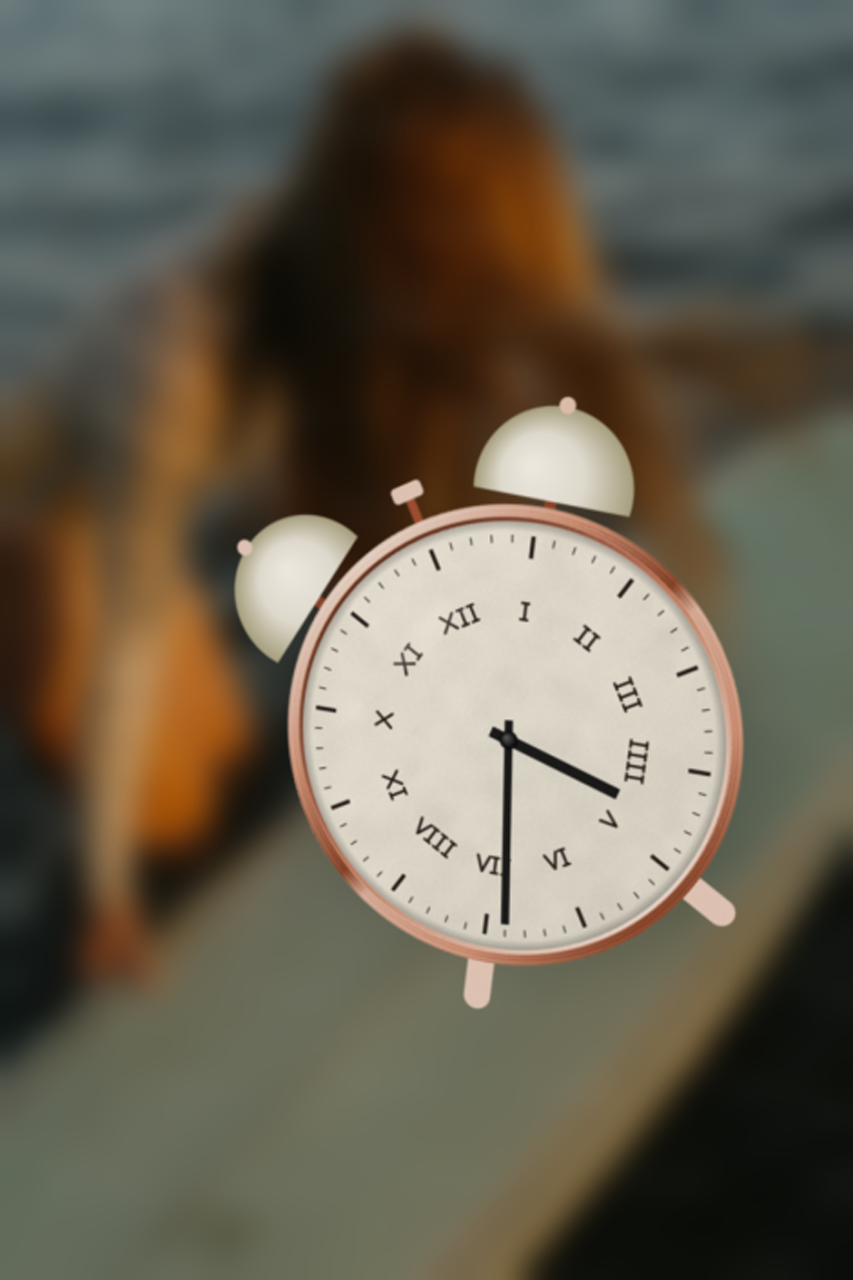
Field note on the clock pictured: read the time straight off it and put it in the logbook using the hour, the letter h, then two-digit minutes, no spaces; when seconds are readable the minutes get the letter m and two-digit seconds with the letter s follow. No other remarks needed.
4h34
